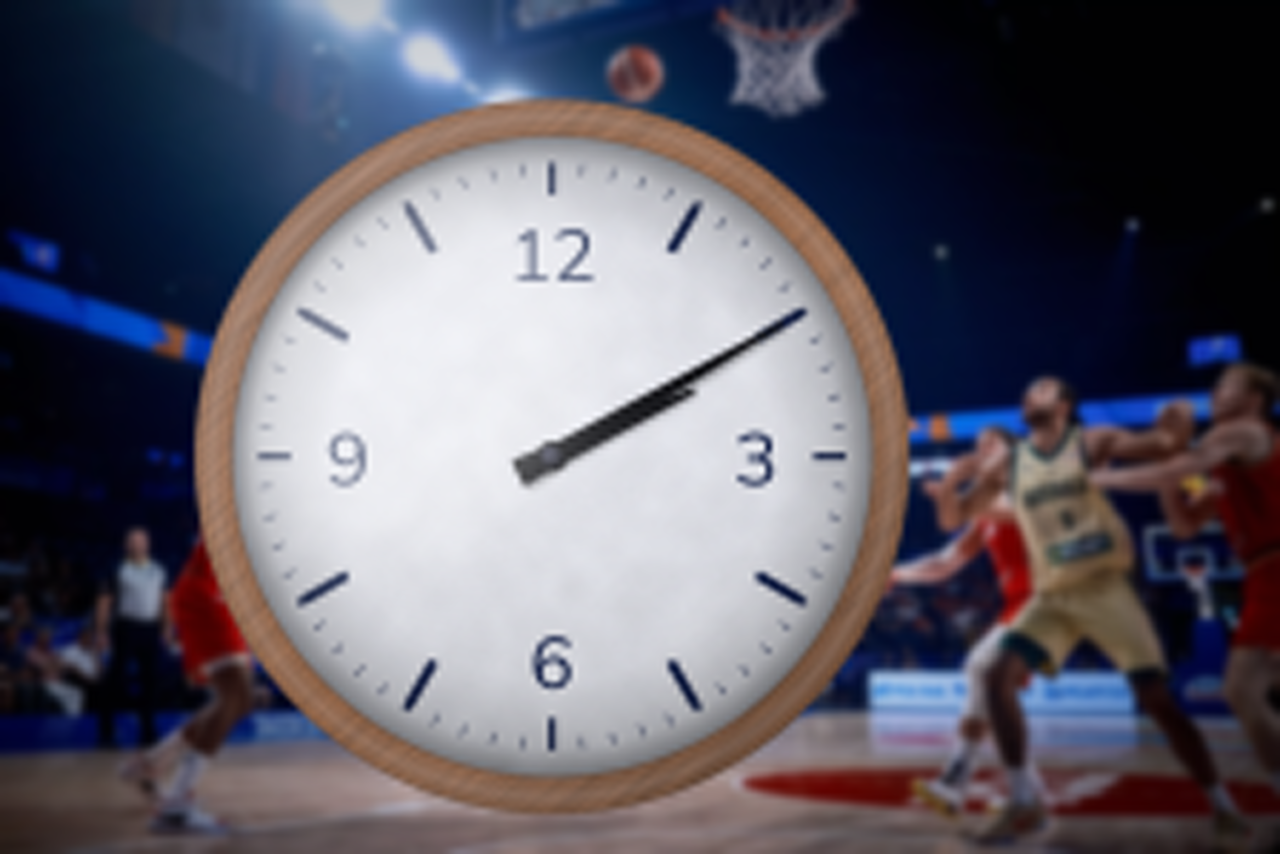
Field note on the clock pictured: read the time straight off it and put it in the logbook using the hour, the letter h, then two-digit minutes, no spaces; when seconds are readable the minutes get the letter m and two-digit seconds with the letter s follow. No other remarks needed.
2h10
